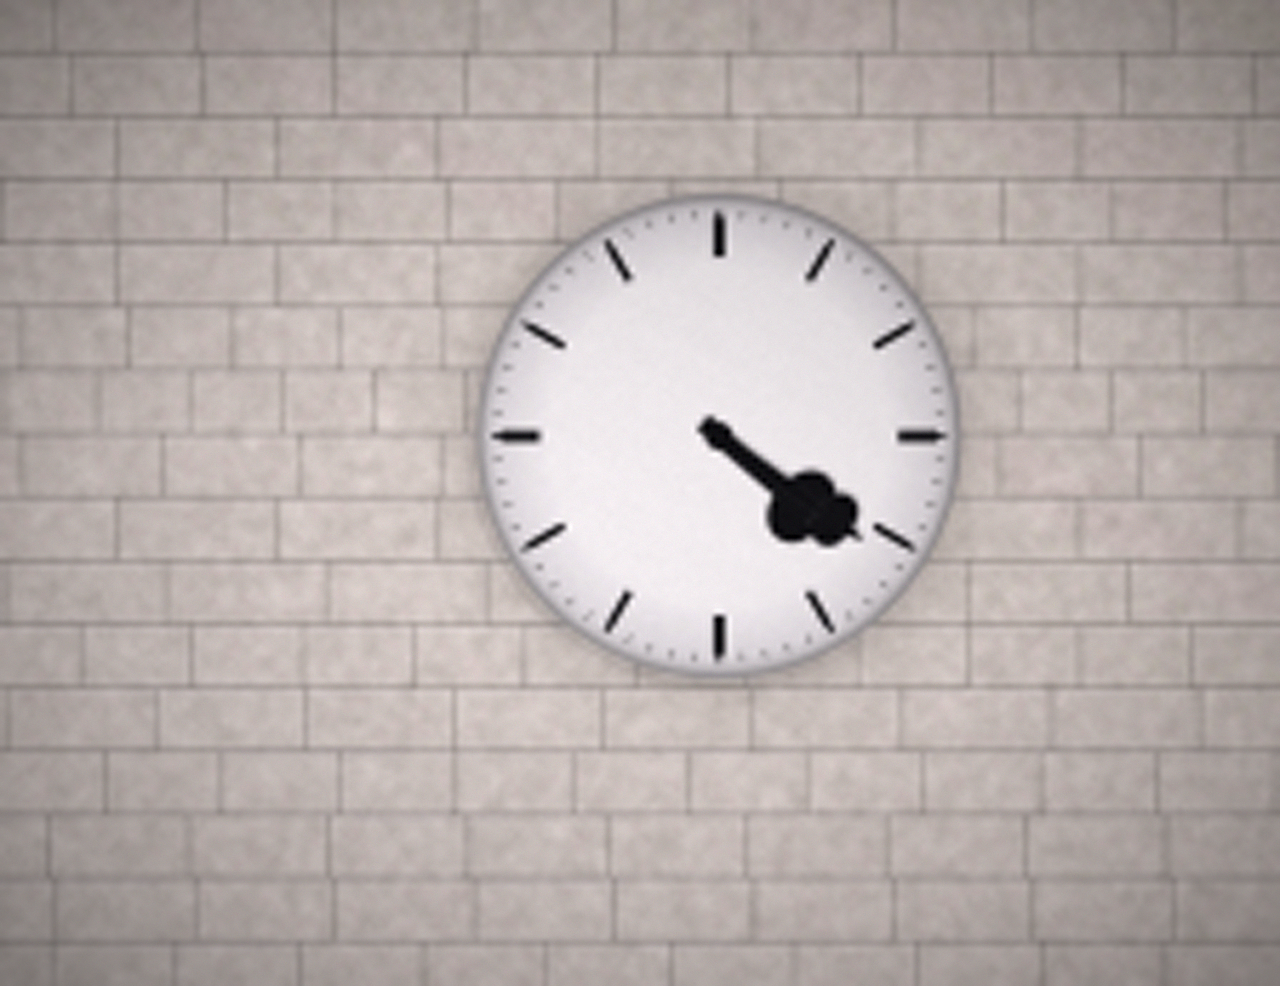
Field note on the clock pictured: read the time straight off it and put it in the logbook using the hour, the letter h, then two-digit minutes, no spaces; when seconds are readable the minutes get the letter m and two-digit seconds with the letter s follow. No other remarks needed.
4h21
